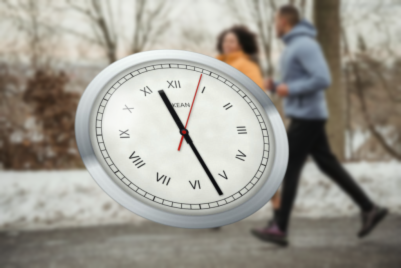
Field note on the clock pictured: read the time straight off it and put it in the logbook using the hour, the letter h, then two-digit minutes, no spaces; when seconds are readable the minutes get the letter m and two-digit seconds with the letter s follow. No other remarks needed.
11h27m04s
